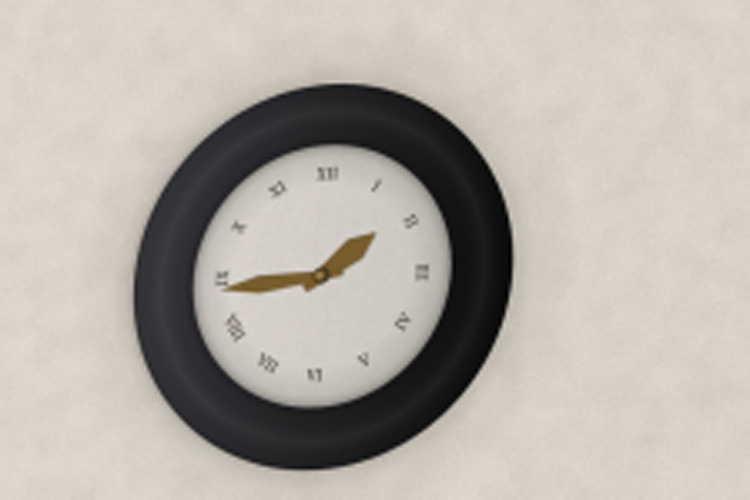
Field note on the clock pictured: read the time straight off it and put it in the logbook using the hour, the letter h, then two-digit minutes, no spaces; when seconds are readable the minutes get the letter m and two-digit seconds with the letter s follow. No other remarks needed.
1h44
